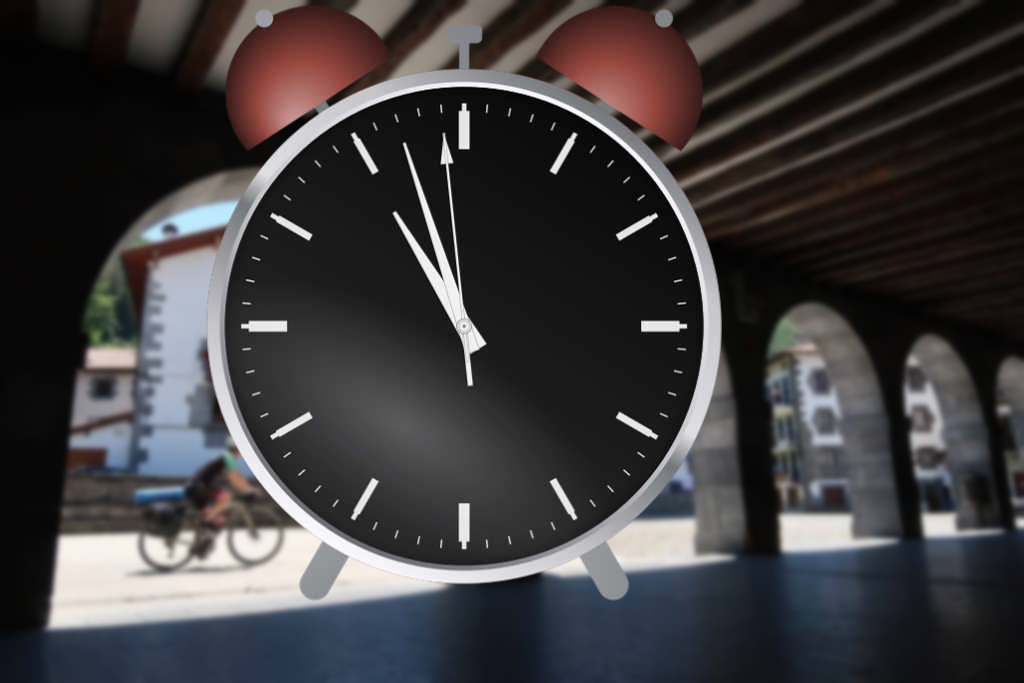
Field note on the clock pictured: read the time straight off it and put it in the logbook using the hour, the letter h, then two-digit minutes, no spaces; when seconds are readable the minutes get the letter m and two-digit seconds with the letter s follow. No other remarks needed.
10h56m59s
